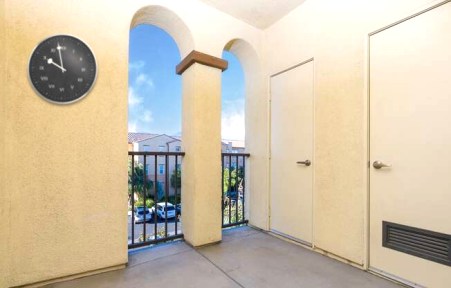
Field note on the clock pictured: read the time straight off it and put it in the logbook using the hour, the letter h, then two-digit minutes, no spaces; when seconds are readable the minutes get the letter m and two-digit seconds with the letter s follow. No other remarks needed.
9h58
